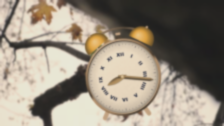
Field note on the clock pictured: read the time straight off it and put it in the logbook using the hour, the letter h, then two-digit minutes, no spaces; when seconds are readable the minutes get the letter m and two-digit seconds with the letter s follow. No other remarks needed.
8h17
